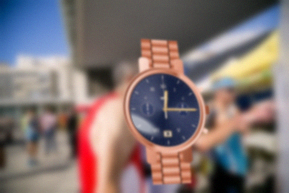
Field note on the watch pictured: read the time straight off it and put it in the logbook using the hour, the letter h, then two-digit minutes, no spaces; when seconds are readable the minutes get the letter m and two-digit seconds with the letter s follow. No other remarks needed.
12h15
